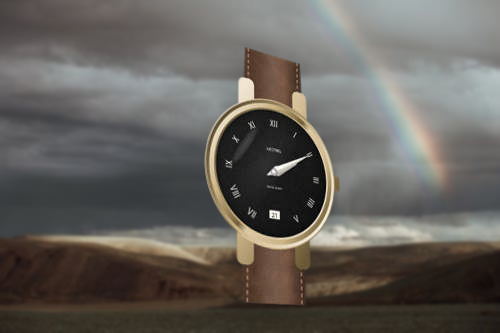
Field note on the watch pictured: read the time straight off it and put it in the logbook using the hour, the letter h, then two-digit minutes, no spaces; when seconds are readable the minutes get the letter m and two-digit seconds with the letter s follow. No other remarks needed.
2h10
